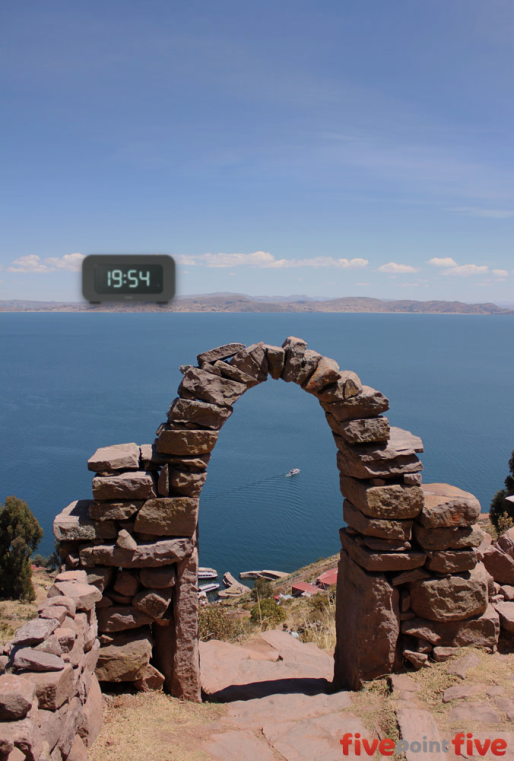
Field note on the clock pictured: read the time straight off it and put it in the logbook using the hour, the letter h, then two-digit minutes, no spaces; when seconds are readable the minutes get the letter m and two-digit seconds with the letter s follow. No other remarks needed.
19h54
